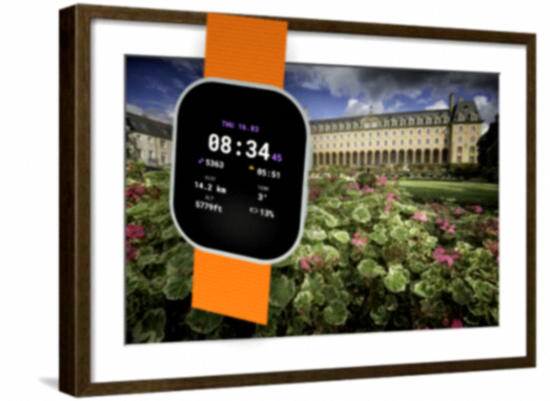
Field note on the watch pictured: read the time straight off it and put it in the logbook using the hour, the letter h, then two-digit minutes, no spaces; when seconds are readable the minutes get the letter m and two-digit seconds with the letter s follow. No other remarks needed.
8h34
